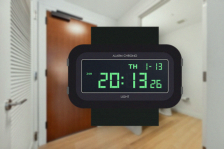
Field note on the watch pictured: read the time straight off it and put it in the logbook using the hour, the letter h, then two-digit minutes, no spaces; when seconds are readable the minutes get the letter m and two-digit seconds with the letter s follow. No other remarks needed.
20h13m26s
